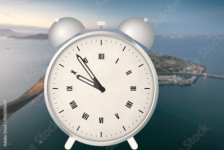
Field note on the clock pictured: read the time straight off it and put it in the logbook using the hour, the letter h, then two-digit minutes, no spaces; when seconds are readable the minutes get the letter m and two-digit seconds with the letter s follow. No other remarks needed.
9h54
